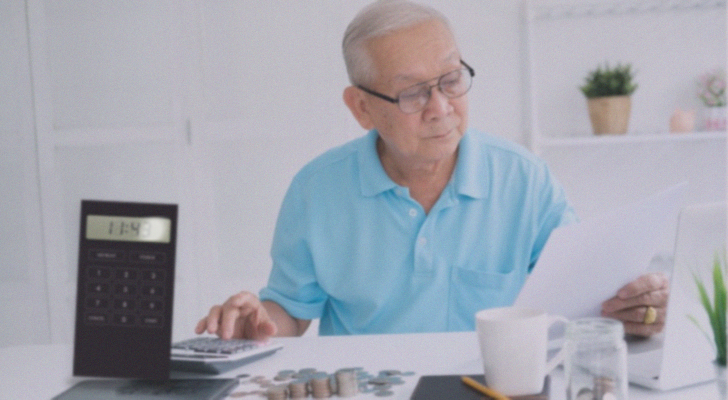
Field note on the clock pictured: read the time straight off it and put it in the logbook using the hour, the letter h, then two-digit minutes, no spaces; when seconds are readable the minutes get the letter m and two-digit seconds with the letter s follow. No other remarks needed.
11h43
